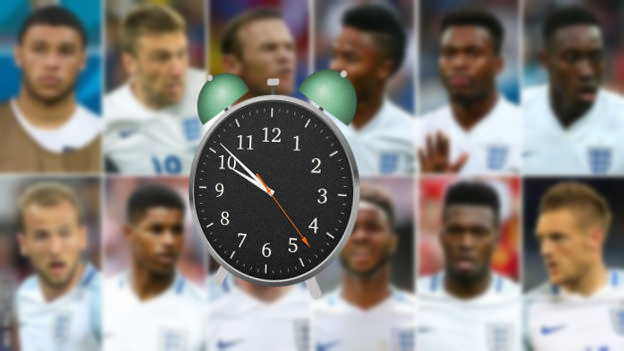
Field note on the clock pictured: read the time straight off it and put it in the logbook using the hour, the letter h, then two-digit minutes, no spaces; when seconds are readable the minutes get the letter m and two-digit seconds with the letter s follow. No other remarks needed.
9h51m23s
